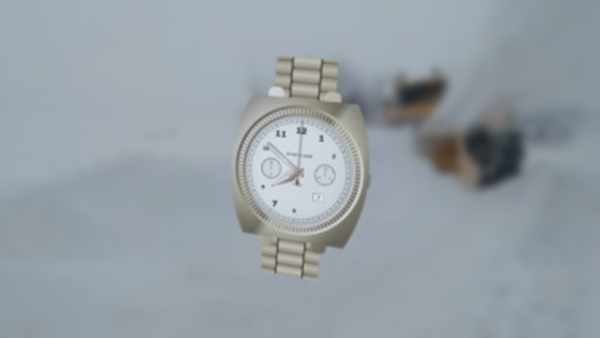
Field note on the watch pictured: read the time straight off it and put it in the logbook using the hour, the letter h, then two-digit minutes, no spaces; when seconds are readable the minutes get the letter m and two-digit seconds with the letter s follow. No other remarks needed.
7h51
